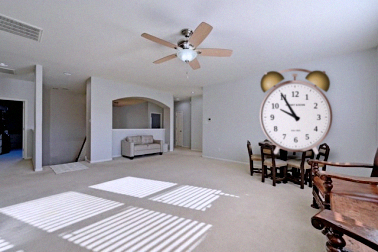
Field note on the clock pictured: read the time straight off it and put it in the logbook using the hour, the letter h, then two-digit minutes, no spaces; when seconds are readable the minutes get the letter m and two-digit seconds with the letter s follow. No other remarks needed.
9h55
